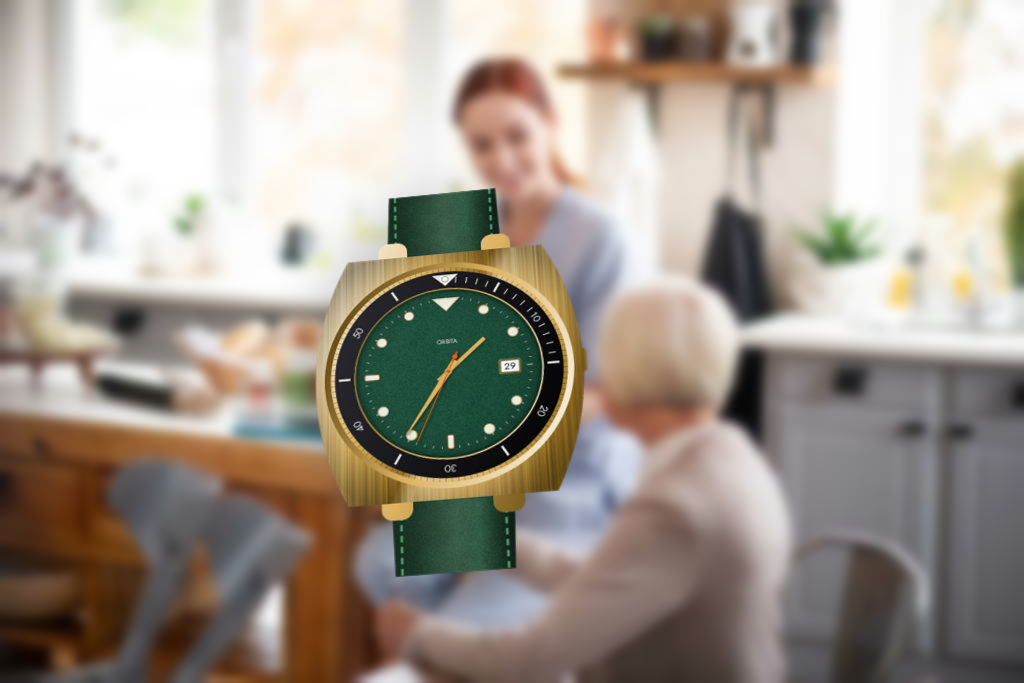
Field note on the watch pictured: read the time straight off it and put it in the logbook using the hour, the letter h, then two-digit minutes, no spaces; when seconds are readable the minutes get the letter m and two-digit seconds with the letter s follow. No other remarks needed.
1h35m34s
